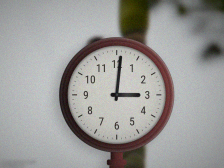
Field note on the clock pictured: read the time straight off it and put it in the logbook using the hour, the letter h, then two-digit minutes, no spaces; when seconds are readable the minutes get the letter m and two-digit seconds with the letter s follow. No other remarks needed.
3h01
